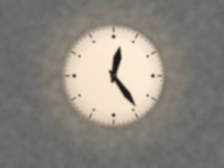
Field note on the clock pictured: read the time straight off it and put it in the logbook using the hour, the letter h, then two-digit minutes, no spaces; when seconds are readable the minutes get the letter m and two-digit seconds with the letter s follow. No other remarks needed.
12h24
